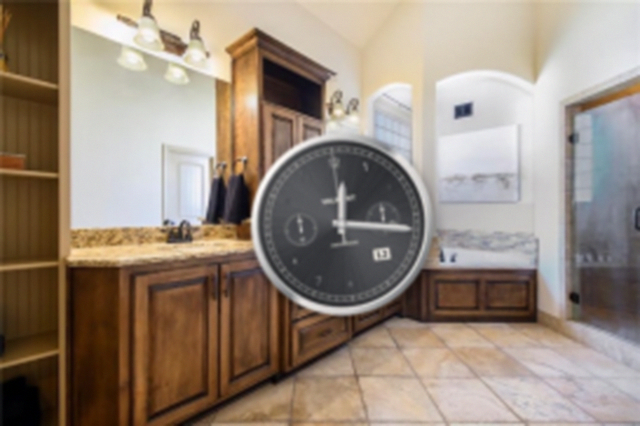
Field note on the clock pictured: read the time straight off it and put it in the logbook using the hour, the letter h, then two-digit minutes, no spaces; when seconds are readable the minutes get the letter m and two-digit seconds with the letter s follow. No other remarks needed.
12h17
